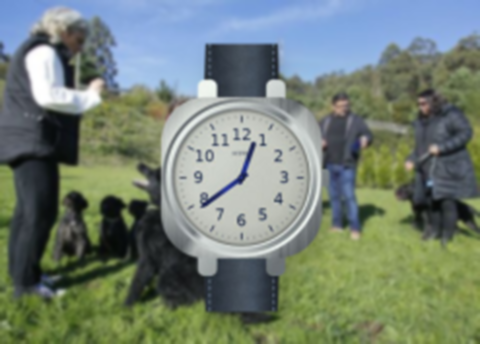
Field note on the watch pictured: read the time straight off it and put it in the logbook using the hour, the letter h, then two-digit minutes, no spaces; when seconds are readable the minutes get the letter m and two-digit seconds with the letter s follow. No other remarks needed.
12h39
